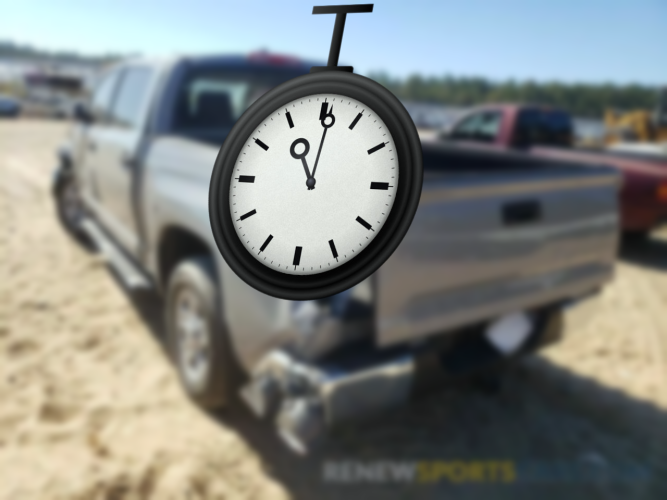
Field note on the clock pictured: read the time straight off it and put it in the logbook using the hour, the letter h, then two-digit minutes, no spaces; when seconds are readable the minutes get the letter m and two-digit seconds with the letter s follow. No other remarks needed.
11h01
